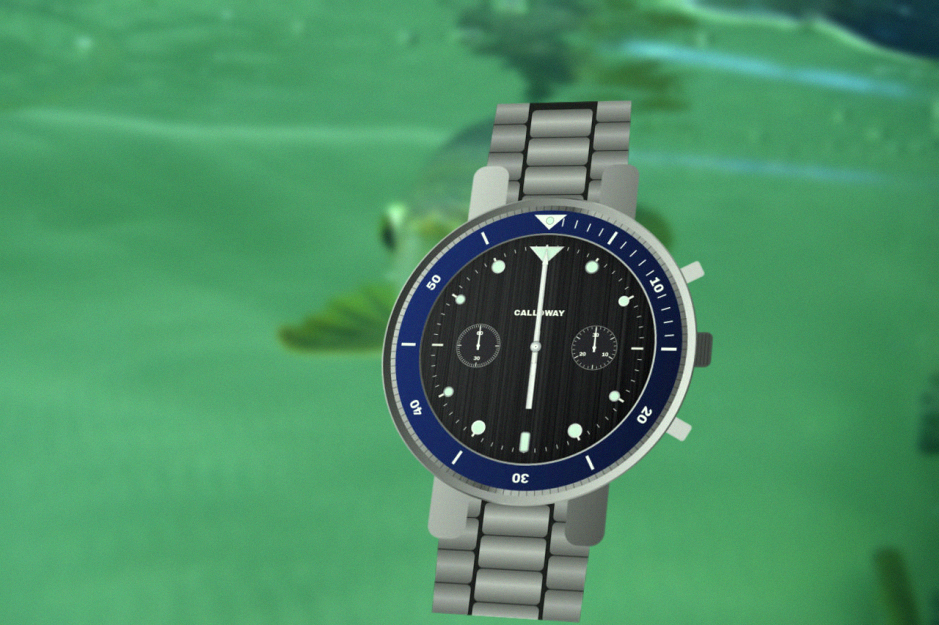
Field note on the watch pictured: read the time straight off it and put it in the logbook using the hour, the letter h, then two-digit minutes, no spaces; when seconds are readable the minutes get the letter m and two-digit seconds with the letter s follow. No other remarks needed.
6h00
